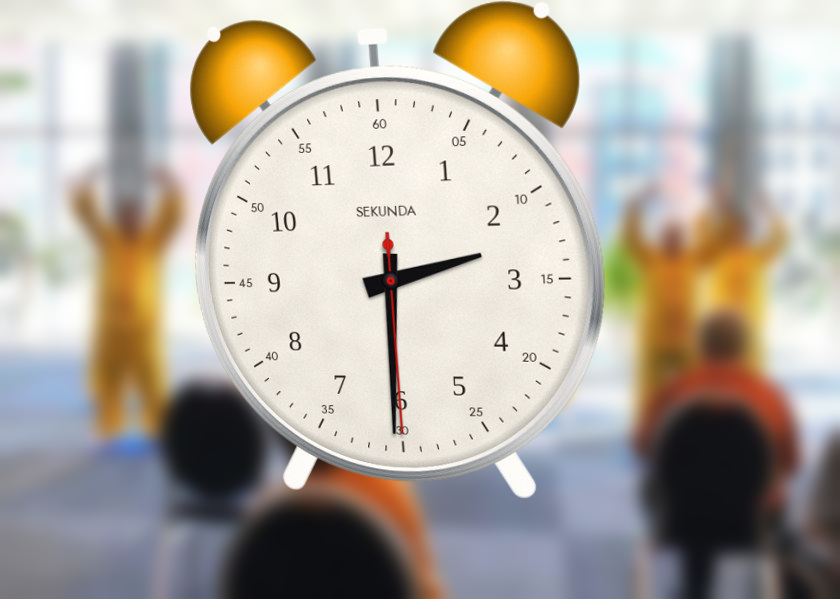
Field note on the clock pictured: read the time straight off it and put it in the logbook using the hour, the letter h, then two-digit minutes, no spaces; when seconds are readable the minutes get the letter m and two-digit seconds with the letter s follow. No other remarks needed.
2h30m30s
